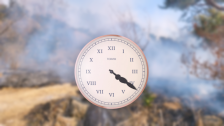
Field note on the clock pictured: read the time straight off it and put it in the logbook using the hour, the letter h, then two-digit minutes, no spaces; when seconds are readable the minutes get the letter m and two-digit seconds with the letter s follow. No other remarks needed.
4h21
